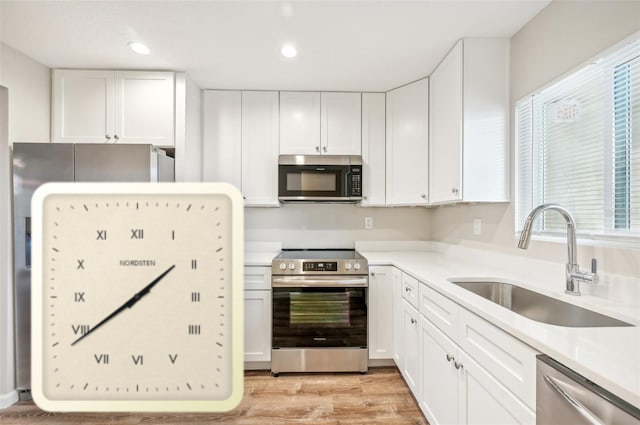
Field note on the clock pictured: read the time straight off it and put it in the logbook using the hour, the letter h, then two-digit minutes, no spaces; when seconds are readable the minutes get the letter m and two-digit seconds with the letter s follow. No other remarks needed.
1h39
